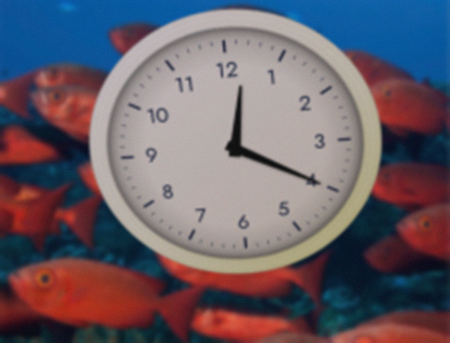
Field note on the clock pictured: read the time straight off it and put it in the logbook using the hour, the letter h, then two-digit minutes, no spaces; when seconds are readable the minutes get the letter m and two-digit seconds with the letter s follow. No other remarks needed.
12h20
